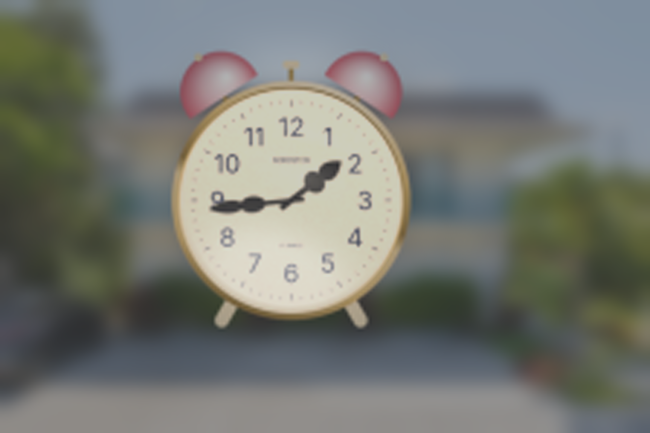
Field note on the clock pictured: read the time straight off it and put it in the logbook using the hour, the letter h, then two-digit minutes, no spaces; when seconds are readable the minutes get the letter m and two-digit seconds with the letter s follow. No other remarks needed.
1h44
